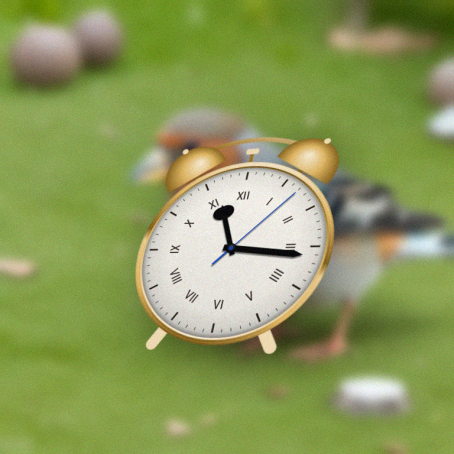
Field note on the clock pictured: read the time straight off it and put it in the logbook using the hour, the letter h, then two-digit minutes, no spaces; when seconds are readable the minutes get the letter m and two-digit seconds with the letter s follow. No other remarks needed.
11h16m07s
